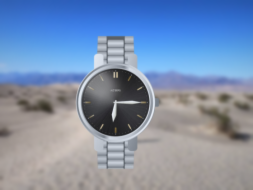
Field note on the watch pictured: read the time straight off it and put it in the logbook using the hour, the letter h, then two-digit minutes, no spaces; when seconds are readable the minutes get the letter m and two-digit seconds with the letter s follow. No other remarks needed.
6h15
